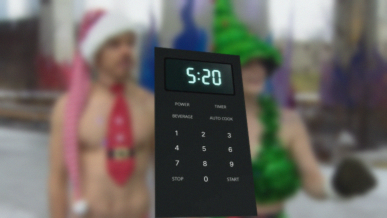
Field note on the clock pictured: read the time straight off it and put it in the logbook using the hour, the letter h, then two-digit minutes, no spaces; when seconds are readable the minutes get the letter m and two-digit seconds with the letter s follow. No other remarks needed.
5h20
